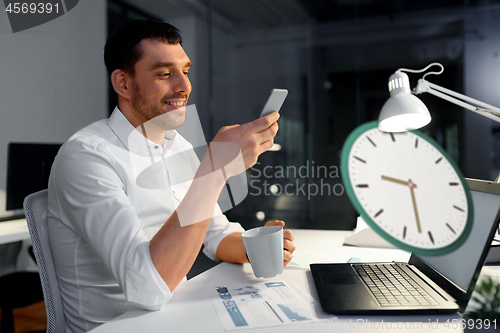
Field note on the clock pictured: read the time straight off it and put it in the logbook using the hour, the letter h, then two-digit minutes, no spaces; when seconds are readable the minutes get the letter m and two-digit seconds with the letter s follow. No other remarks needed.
9h32
